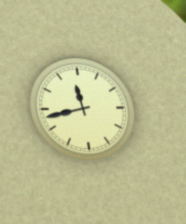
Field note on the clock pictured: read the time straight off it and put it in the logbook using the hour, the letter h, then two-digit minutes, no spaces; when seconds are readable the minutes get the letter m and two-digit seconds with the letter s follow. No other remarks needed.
11h43
